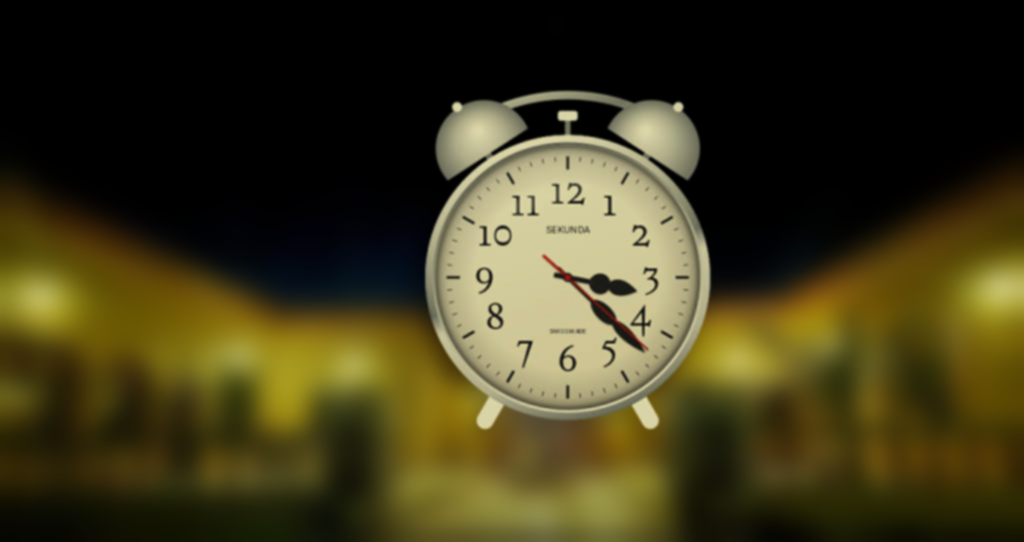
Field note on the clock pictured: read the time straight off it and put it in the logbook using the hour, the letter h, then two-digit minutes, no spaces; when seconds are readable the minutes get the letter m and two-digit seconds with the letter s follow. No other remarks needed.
3h22m22s
